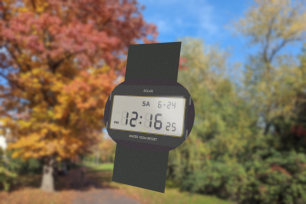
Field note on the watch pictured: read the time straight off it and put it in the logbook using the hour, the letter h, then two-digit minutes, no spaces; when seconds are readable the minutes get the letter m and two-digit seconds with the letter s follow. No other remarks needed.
12h16m25s
